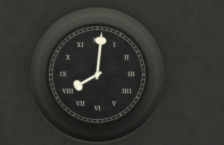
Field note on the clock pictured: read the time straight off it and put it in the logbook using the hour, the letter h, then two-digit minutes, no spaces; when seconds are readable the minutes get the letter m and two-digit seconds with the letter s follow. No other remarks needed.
8h01
